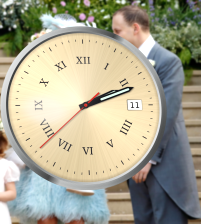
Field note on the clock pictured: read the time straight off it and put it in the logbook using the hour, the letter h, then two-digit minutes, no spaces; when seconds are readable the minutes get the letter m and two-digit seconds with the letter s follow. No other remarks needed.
2h11m38s
